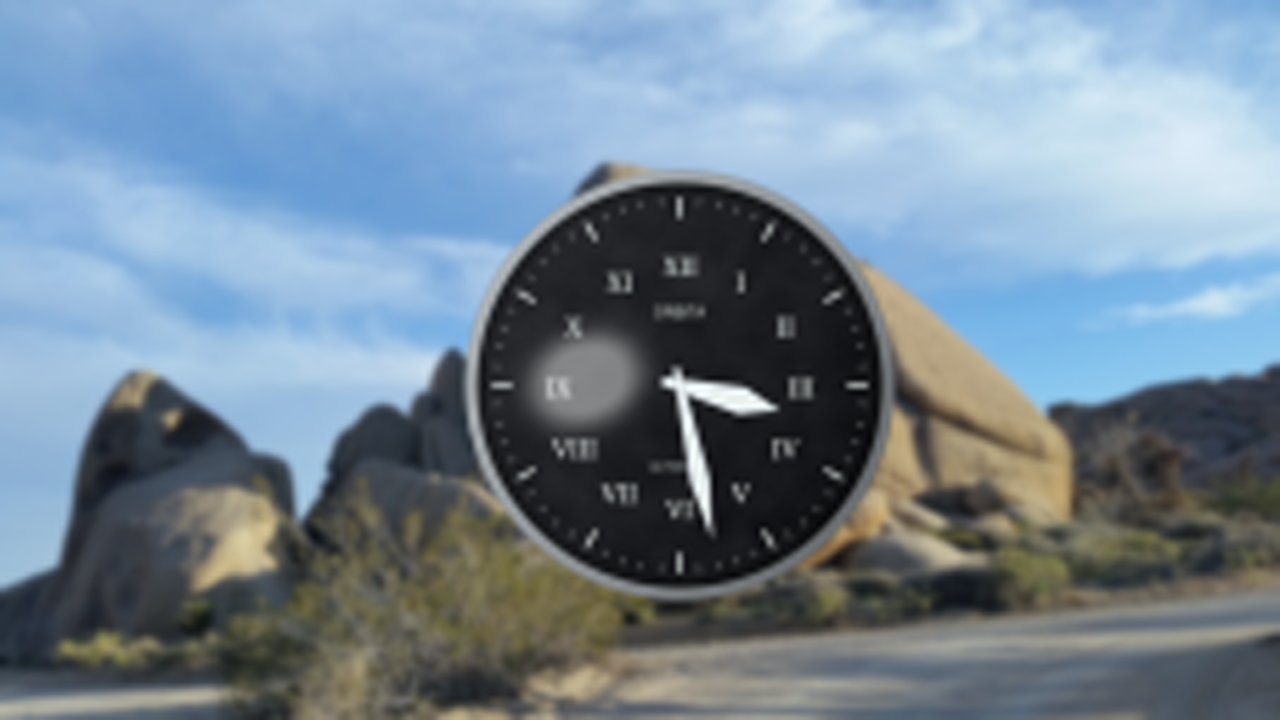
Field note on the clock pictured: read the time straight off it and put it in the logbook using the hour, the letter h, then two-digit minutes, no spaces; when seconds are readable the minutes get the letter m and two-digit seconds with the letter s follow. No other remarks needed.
3h28
